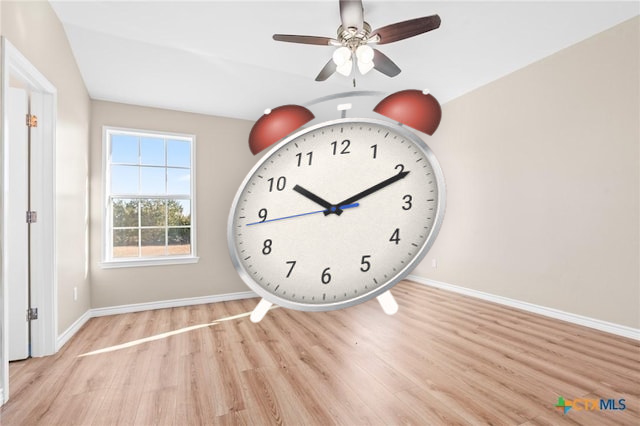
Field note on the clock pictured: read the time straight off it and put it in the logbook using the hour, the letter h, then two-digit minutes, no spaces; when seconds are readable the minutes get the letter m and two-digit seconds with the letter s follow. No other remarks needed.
10h10m44s
